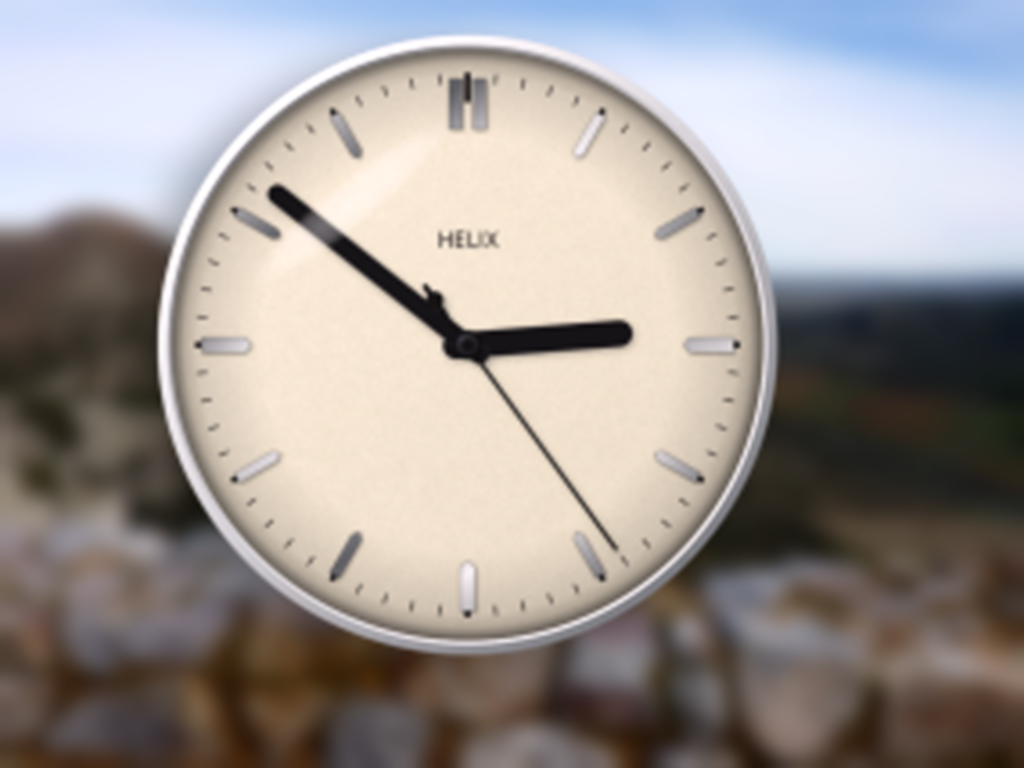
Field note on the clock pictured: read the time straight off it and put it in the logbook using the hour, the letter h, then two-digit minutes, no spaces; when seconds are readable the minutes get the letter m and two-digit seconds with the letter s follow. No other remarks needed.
2h51m24s
